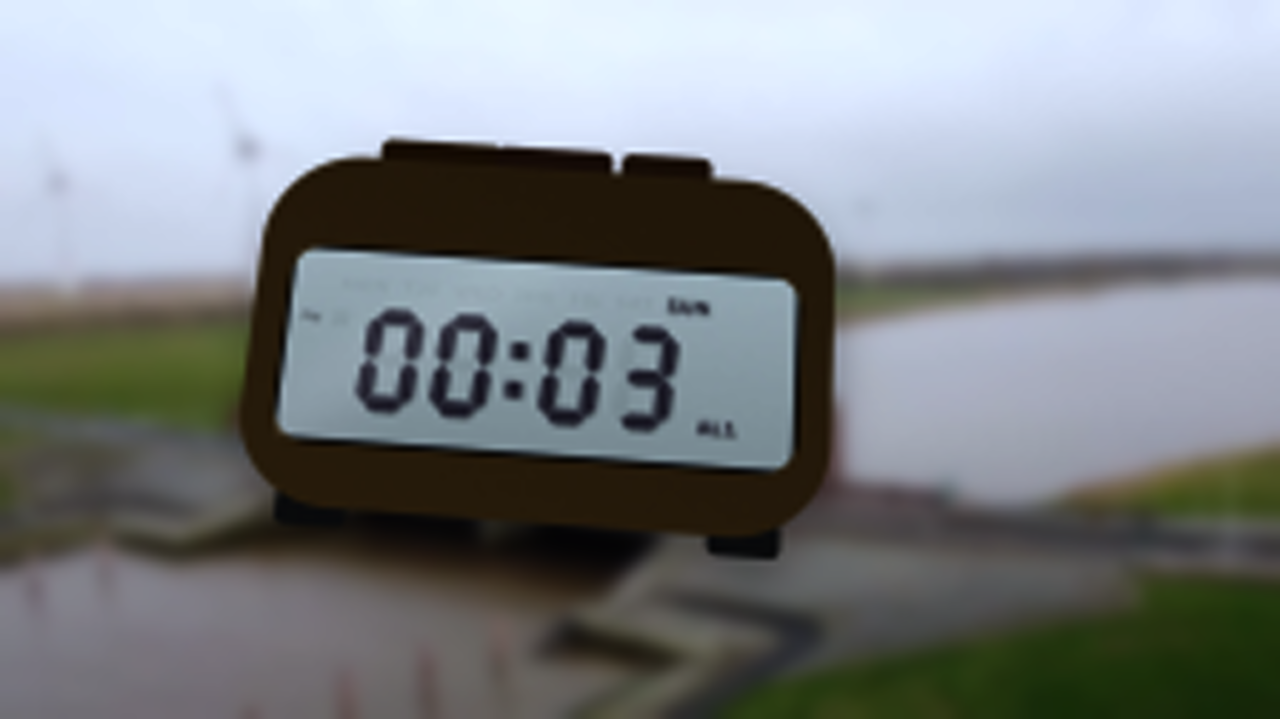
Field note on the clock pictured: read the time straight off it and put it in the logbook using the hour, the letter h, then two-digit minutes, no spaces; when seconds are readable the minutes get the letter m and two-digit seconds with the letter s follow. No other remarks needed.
0h03
